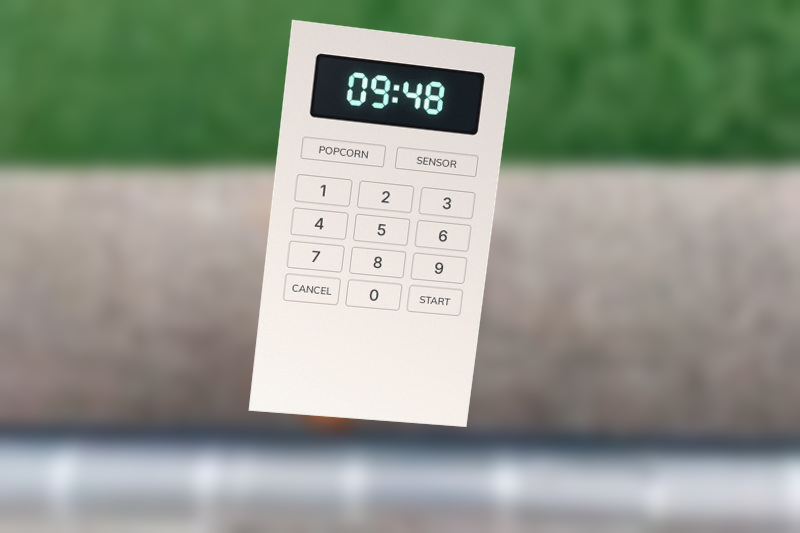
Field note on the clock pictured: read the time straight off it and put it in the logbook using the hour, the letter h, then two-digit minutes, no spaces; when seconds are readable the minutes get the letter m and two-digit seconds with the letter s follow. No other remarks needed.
9h48
